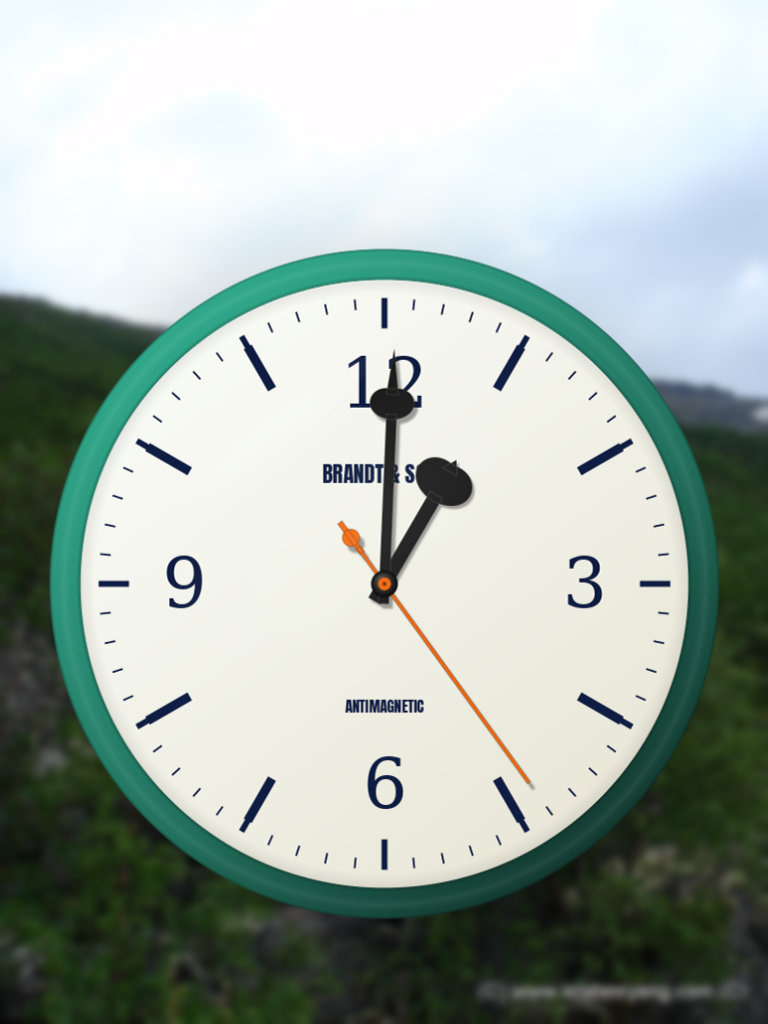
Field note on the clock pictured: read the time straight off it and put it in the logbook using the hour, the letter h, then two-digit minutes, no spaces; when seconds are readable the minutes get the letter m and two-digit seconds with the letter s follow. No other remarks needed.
1h00m24s
